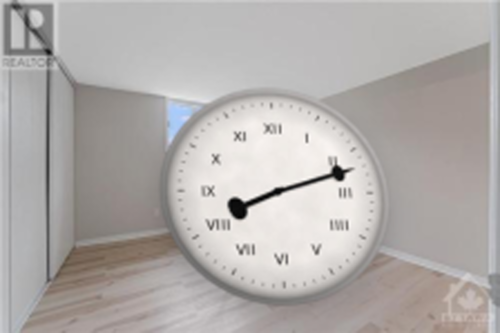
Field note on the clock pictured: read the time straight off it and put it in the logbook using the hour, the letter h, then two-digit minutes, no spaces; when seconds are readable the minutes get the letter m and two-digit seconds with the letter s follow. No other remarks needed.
8h12
